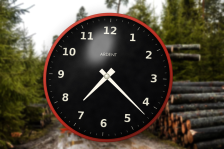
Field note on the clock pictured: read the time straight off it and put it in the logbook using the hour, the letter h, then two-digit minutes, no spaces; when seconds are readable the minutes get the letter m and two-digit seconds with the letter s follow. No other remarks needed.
7h22
